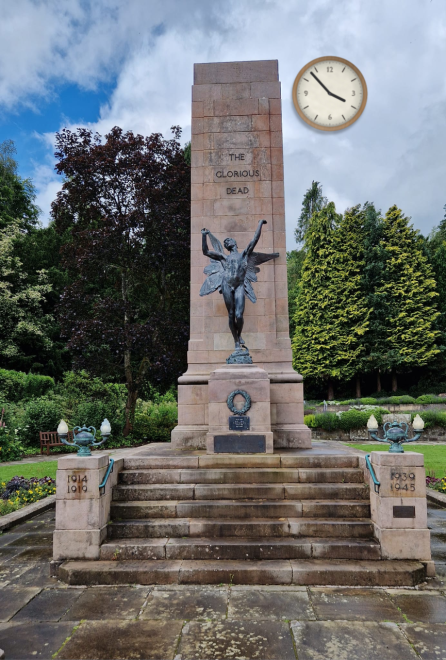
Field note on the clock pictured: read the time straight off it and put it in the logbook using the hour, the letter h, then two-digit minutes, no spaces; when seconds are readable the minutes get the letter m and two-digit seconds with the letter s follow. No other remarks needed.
3h53
